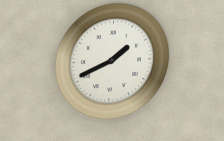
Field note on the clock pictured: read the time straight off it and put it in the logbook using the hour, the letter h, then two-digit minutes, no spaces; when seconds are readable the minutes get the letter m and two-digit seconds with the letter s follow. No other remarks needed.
1h41
